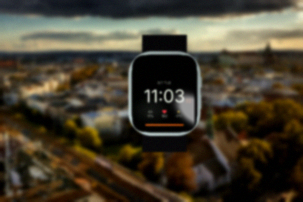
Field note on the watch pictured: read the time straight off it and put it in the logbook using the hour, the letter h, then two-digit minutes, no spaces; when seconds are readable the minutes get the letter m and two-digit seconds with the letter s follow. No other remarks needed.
11h03
